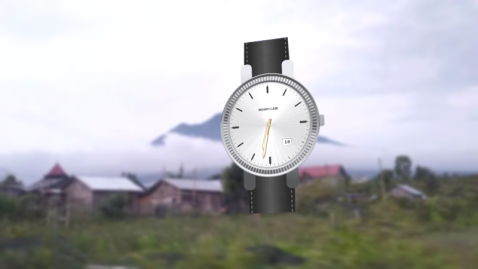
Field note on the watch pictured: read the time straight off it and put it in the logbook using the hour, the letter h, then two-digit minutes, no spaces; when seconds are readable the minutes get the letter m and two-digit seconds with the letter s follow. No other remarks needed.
6h32
